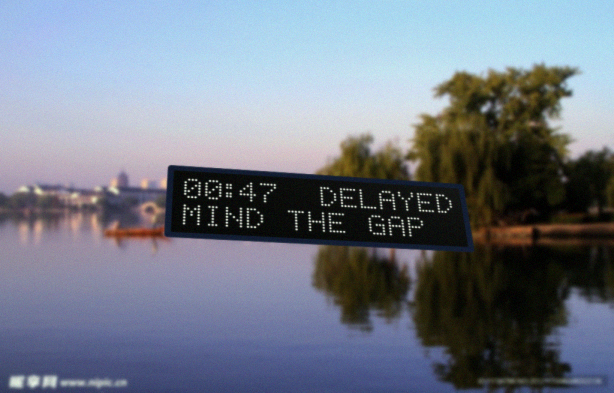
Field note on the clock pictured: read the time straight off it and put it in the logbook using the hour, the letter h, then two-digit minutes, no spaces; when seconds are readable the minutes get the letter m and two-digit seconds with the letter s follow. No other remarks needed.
0h47
